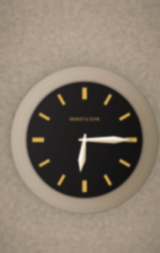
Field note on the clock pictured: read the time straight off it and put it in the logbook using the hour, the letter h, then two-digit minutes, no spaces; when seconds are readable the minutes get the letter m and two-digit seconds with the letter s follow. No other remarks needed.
6h15
